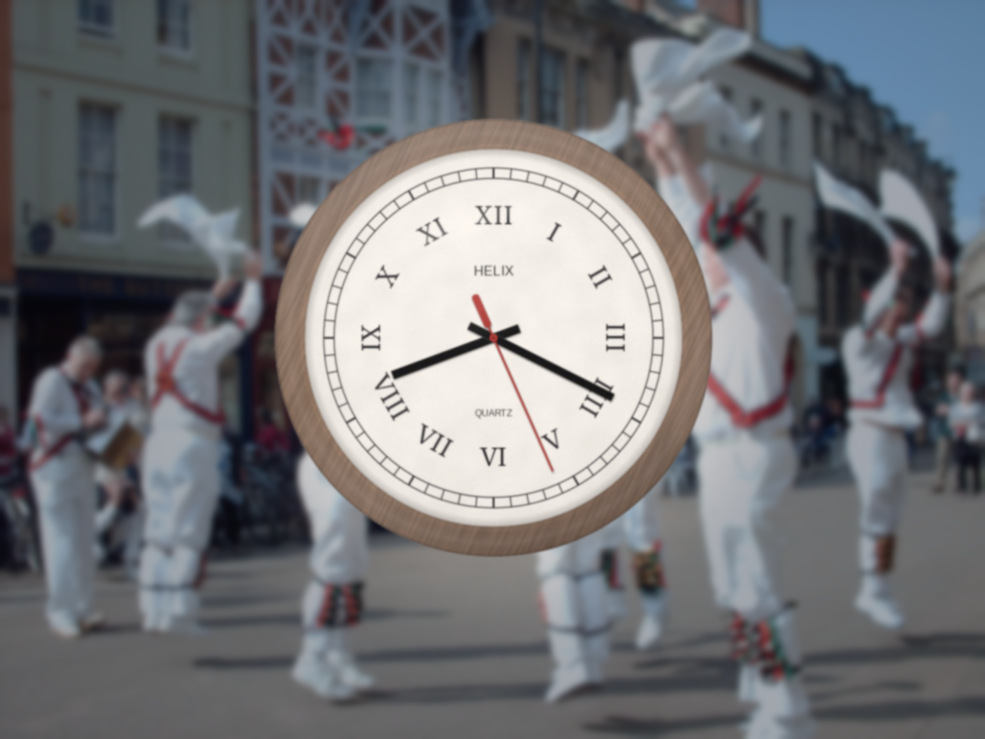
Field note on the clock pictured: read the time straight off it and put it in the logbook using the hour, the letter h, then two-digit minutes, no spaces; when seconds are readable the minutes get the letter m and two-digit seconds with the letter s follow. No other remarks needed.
8h19m26s
